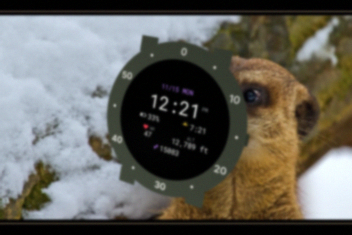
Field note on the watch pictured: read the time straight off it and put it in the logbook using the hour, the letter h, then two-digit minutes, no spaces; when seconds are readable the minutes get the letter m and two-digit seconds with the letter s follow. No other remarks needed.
12h21
